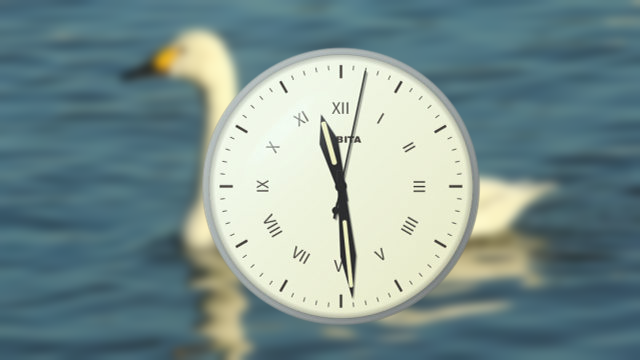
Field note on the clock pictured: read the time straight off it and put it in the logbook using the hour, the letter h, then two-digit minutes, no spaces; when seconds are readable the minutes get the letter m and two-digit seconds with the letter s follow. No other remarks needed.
11h29m02s
